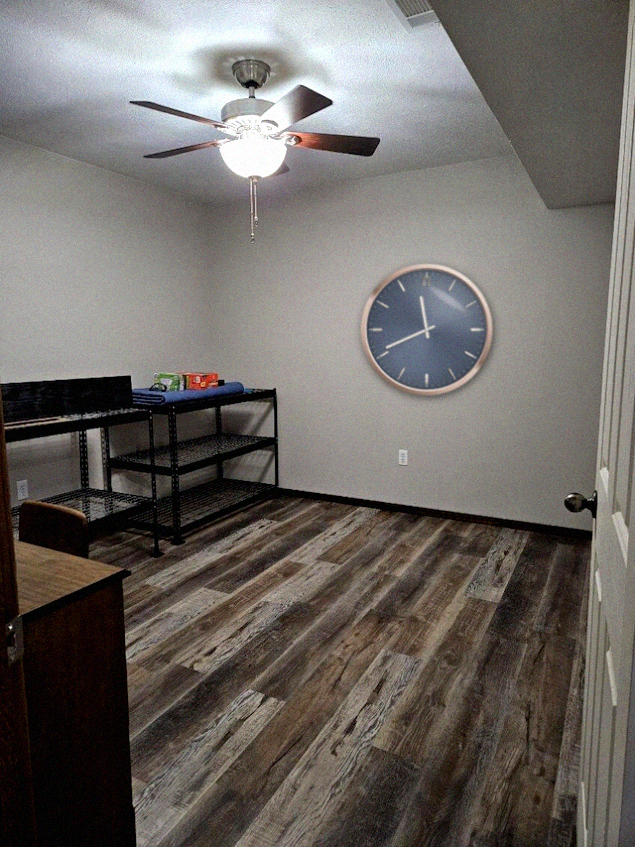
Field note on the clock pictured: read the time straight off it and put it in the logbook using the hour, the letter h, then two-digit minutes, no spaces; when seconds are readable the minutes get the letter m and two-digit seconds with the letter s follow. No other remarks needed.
11h41
